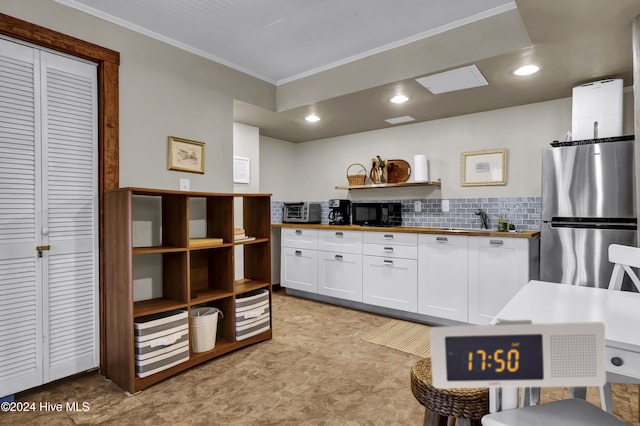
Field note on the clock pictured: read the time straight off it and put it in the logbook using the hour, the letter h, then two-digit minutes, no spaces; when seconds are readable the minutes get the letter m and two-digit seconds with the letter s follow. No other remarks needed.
17h50
